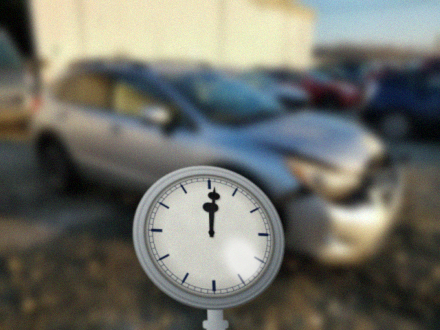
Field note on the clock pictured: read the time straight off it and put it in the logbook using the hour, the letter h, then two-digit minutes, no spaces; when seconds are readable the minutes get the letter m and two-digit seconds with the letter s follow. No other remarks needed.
12h01
